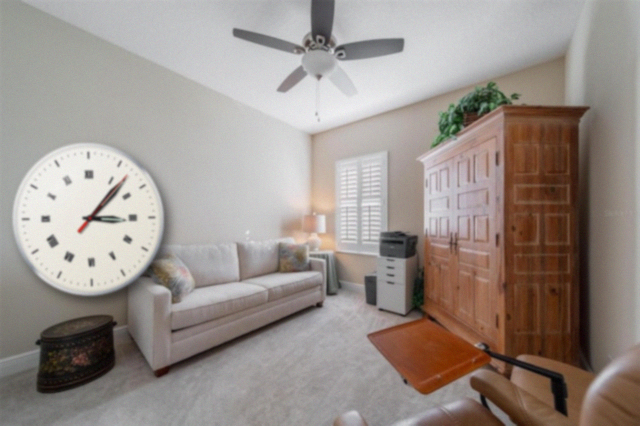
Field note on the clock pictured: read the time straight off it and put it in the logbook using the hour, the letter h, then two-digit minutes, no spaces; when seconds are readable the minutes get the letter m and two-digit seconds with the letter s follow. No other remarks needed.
3h07m07s
